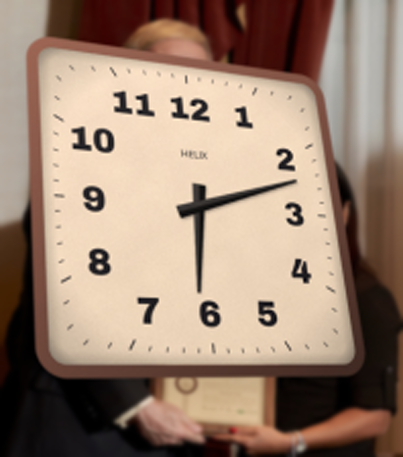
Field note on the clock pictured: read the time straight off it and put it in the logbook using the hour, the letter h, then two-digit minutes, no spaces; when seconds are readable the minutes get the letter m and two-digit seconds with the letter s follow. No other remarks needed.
6h12
